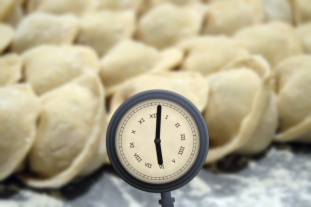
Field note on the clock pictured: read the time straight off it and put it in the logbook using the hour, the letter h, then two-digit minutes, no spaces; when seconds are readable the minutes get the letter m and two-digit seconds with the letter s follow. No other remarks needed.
6h02
